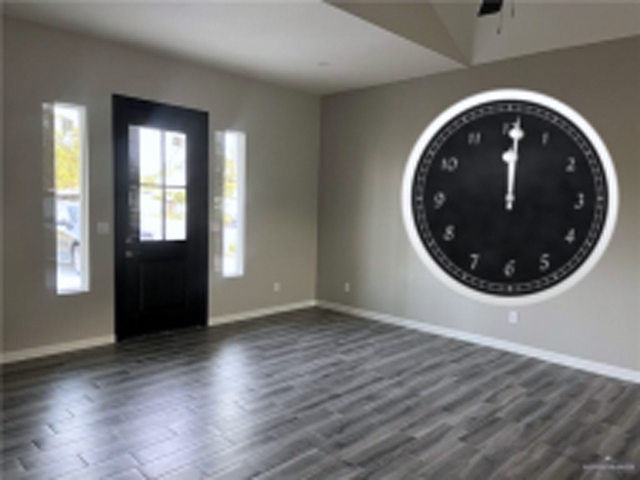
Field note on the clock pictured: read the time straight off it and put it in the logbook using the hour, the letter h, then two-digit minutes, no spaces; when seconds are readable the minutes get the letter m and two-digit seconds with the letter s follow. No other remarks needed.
12h01
